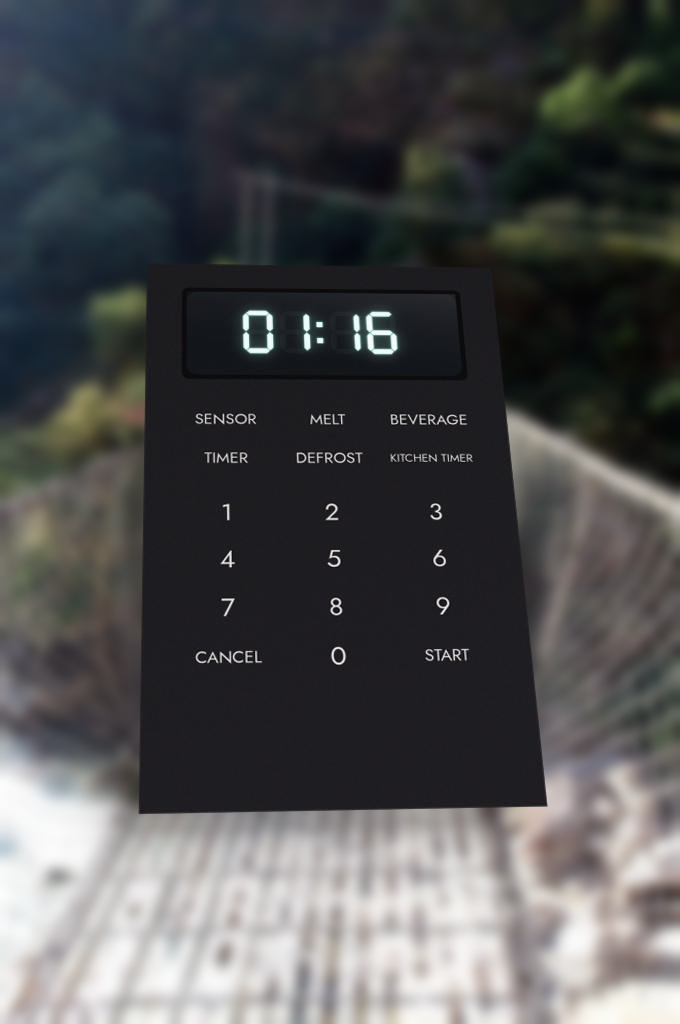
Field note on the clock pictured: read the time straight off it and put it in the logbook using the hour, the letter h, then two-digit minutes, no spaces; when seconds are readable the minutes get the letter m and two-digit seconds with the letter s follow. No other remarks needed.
1h16
